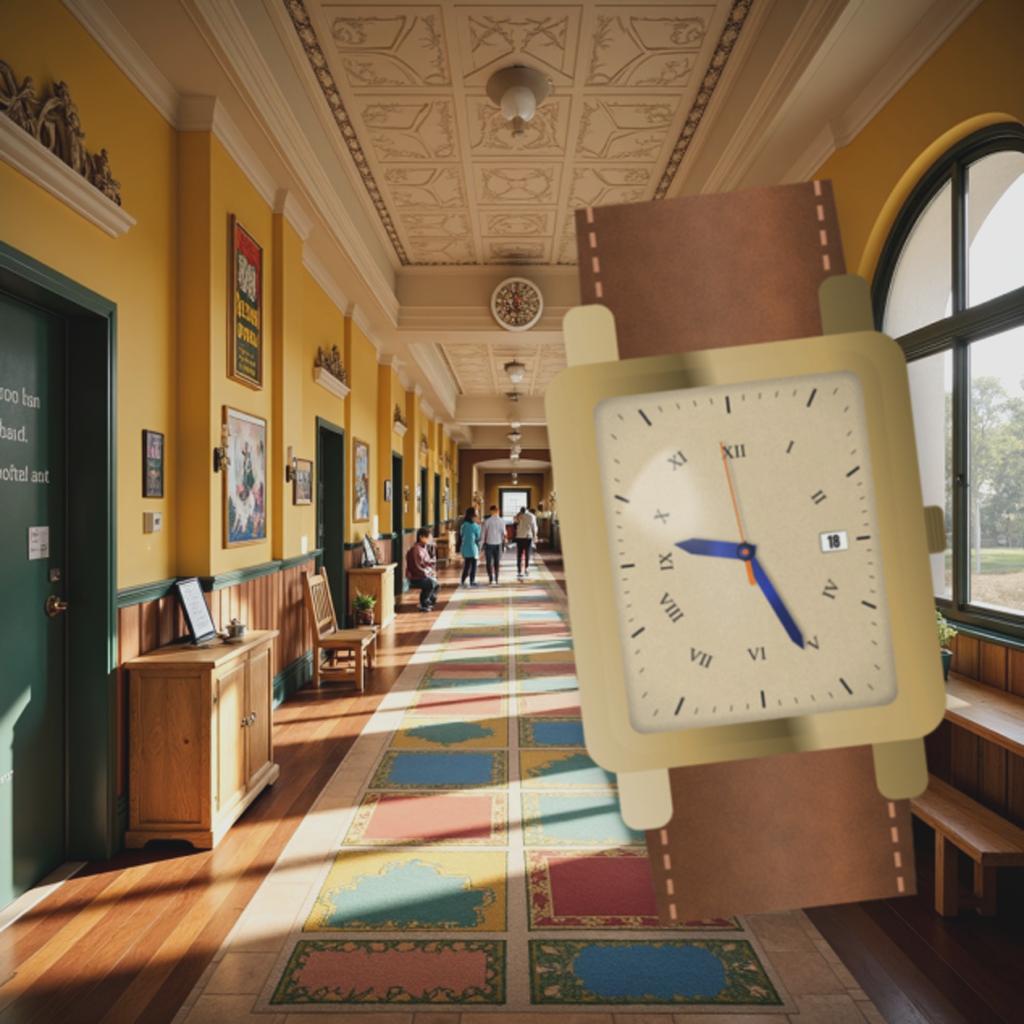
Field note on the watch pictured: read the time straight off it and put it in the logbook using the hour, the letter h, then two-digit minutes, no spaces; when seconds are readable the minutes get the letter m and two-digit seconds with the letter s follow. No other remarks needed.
9h25m59s
